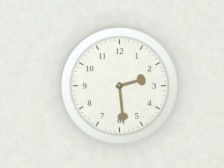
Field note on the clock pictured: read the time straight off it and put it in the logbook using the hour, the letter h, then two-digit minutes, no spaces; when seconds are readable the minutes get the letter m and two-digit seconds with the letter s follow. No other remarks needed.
2h29
